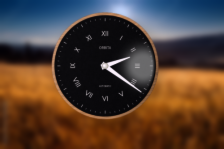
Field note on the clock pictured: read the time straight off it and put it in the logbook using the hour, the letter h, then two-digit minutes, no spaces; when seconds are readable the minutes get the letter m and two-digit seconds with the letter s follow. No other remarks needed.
2h21
